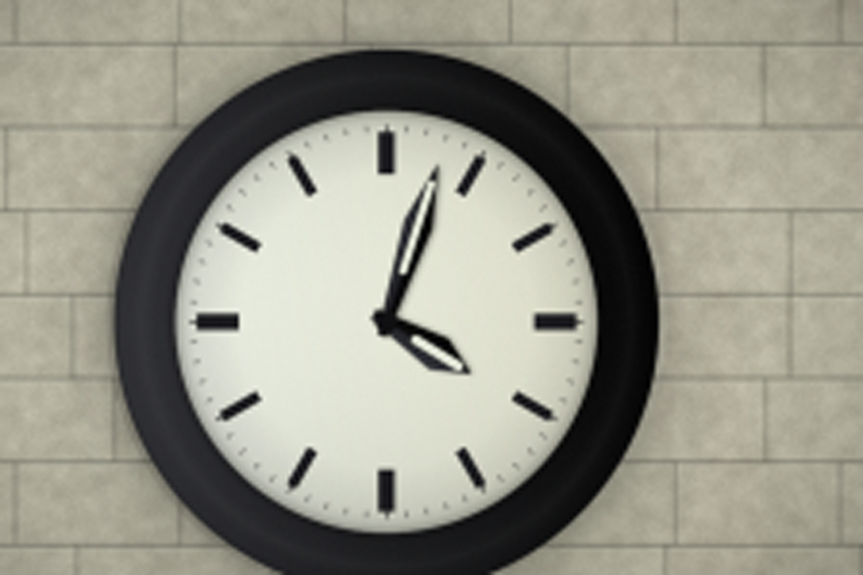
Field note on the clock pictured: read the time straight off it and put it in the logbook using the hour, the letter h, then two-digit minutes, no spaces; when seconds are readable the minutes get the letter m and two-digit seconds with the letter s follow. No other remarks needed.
4h03
